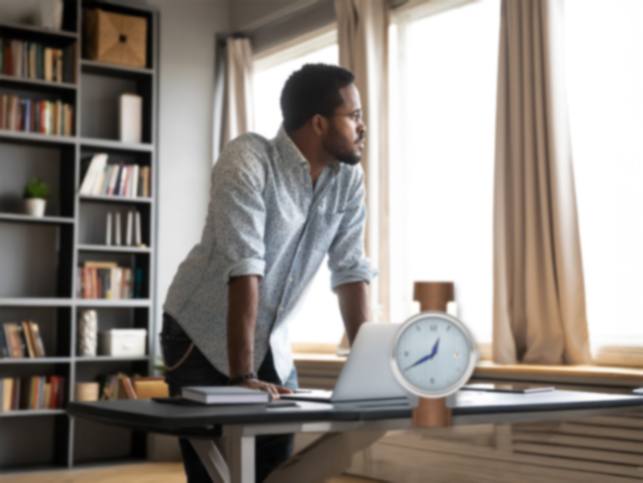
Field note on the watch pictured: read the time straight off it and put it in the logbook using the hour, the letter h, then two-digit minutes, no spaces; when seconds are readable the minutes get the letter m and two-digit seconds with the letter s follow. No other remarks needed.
12h40
